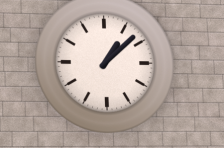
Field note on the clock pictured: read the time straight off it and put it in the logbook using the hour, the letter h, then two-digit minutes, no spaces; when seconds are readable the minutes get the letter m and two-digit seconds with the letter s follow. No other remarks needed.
1h08
